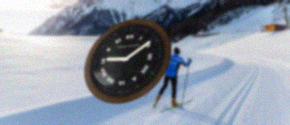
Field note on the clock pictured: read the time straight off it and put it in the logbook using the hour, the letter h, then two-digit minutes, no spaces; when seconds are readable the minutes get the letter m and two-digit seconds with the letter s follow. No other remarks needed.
9h09
